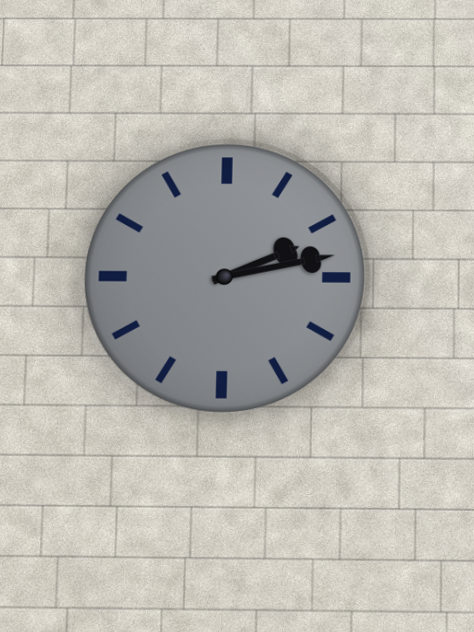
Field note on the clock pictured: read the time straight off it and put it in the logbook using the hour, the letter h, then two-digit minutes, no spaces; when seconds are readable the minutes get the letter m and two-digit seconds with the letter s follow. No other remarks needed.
2h13
